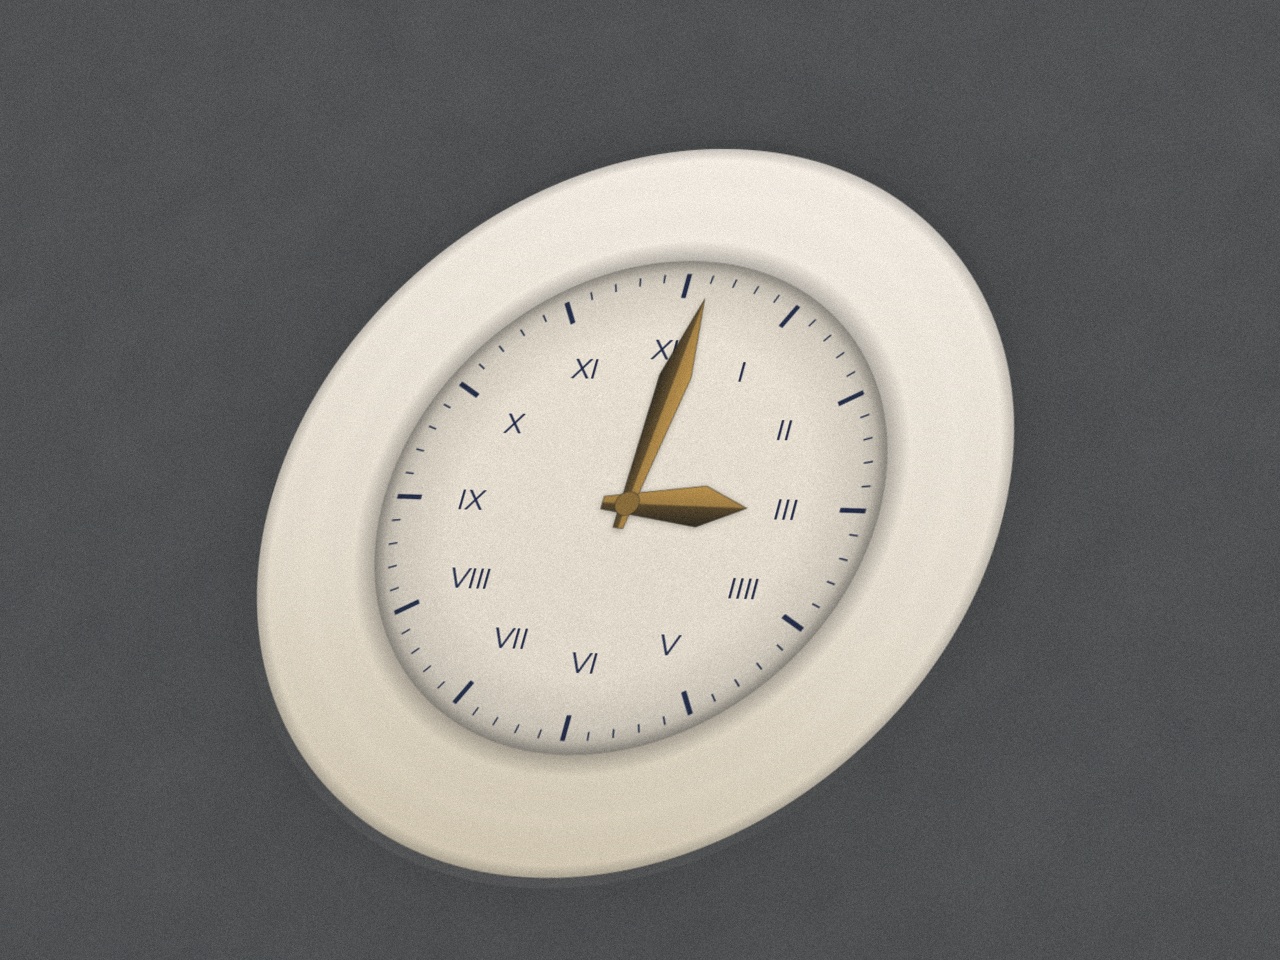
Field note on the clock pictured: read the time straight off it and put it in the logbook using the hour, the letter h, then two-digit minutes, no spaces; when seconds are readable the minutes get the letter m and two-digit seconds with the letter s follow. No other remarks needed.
3h01
